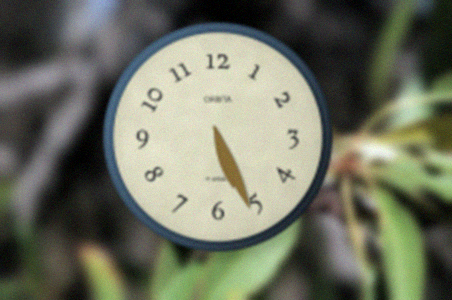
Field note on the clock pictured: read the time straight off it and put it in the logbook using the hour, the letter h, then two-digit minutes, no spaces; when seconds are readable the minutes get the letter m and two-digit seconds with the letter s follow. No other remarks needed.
5h26
